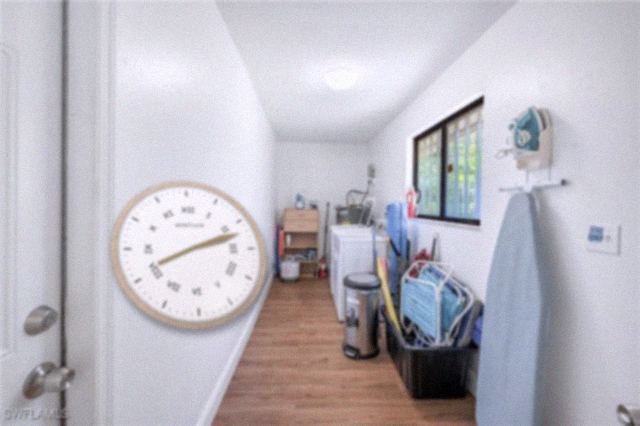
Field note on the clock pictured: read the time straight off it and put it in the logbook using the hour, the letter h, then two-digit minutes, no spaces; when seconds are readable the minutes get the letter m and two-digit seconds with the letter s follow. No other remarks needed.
8h12
